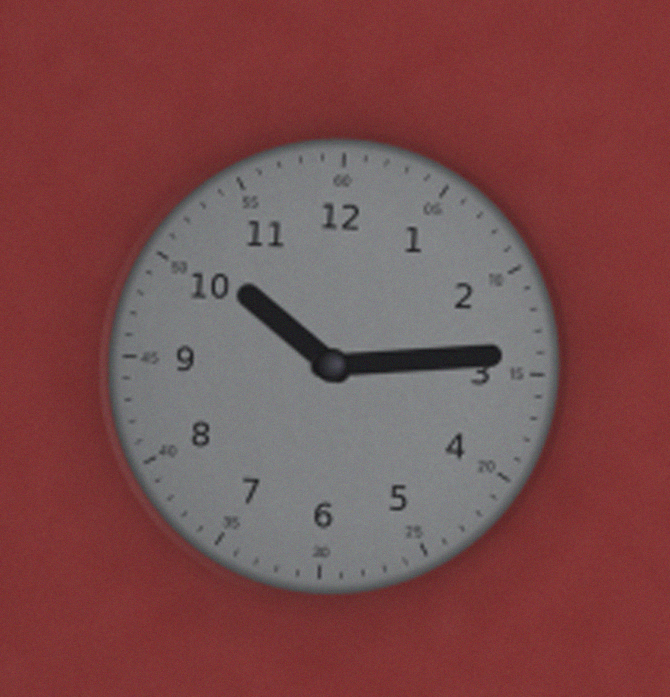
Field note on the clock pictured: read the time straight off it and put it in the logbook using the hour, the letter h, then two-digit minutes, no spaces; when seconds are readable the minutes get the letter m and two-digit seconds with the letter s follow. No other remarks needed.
10h14
